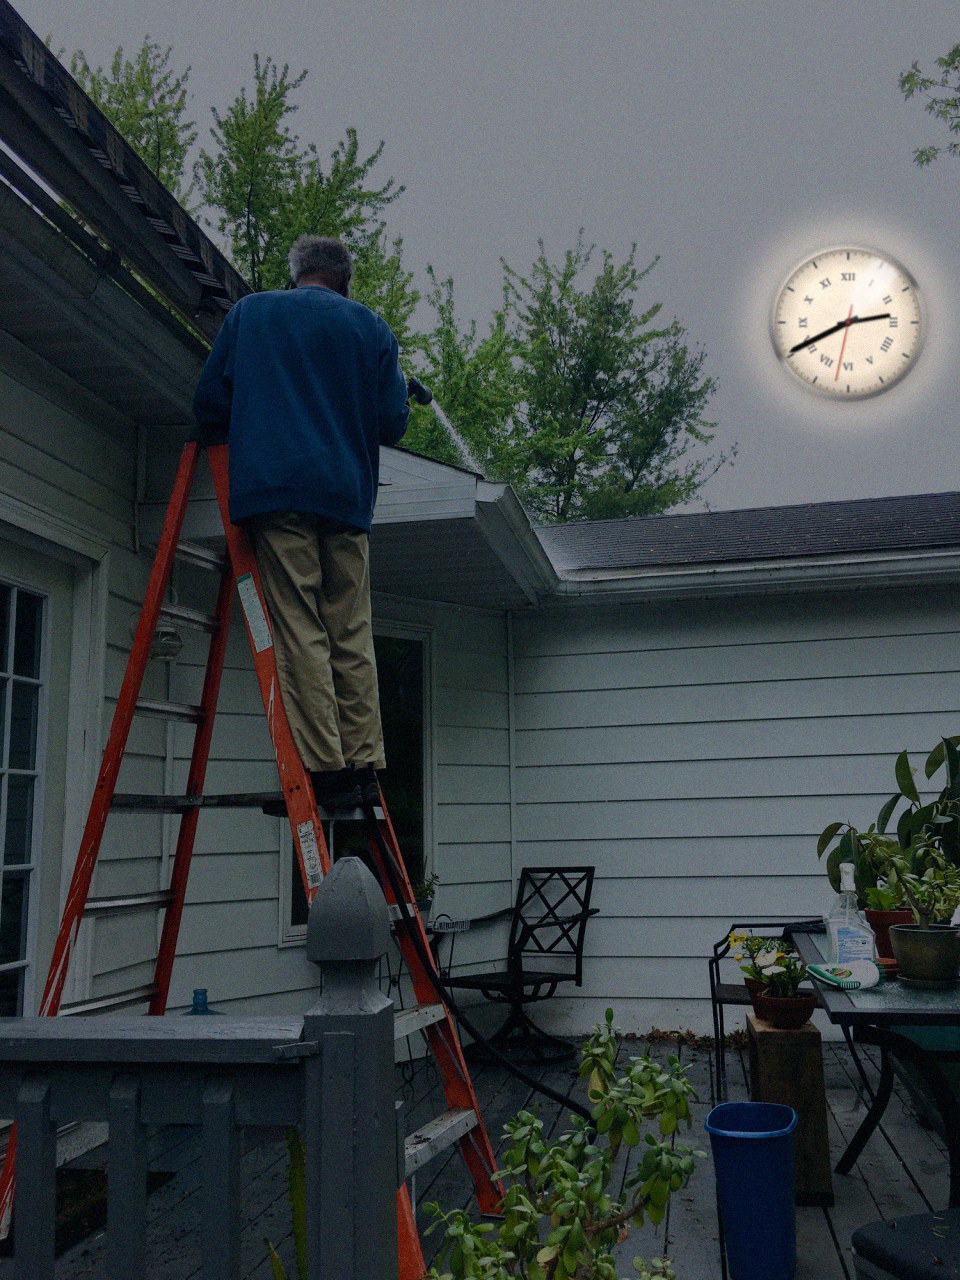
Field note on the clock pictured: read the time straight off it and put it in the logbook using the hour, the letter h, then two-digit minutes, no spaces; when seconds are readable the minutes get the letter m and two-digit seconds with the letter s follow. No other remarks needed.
2h40m32s
